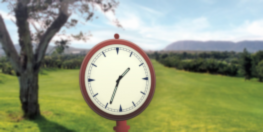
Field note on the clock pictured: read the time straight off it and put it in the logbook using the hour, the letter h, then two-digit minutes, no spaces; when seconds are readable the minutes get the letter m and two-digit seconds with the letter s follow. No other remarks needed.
1h34
